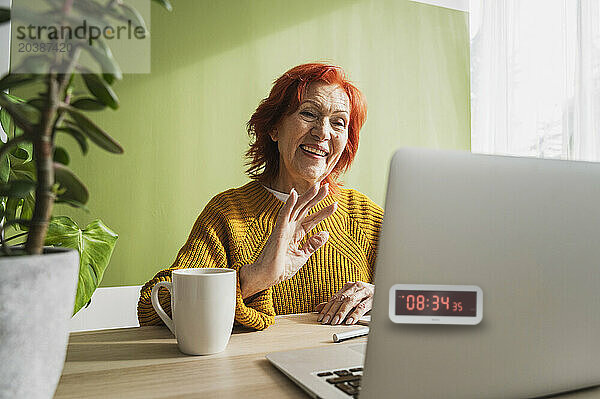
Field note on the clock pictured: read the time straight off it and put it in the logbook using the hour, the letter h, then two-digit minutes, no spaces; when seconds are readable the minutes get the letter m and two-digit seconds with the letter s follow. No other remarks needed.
8h34m35s
